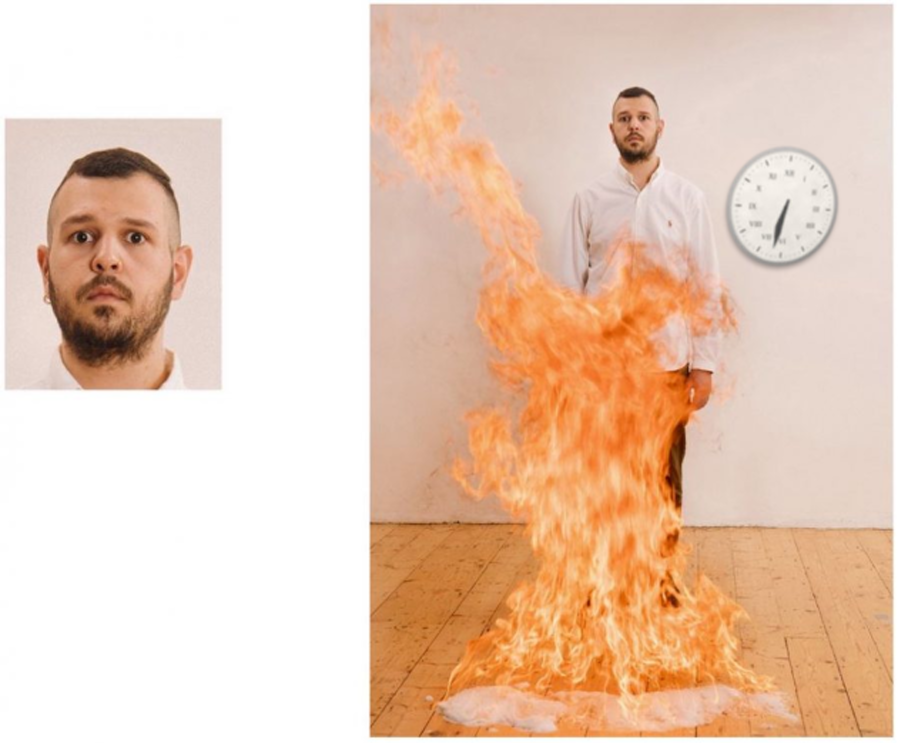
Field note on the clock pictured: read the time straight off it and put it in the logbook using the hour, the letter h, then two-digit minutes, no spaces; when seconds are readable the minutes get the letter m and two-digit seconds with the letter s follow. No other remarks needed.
6h32
